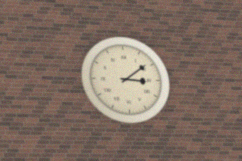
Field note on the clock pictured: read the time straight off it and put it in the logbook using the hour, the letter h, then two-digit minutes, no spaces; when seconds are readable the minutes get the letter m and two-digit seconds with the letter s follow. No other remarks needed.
3h09
